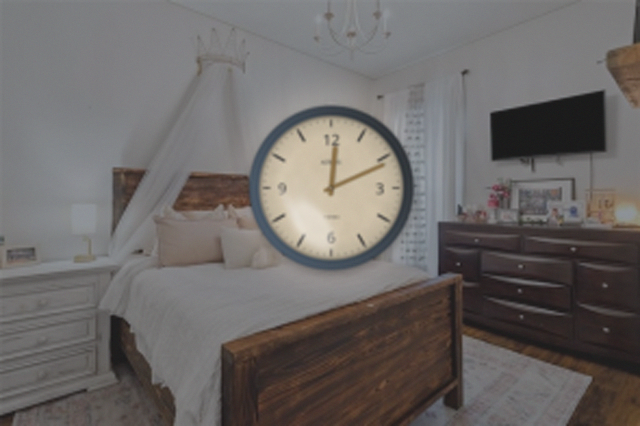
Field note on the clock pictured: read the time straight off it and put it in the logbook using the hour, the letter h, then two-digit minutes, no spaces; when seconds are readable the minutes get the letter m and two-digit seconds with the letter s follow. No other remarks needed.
12h11
